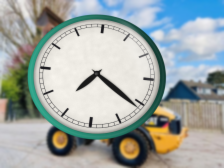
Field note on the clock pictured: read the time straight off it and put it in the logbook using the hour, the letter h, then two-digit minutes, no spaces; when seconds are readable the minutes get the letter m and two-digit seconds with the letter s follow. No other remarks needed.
7h21
